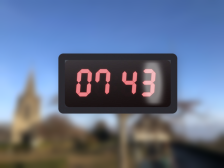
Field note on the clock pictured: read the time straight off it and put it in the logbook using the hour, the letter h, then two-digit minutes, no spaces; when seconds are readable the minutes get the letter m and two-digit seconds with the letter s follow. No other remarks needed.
7h43
